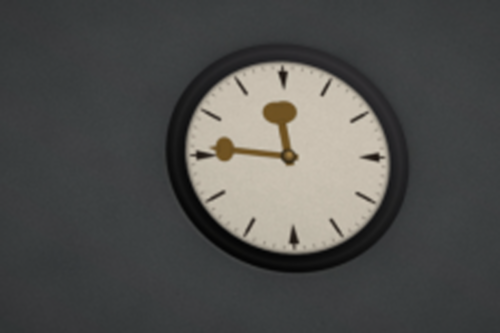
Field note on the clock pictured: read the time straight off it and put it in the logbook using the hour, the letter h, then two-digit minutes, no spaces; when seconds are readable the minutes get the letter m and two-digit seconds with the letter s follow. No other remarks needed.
11h46
